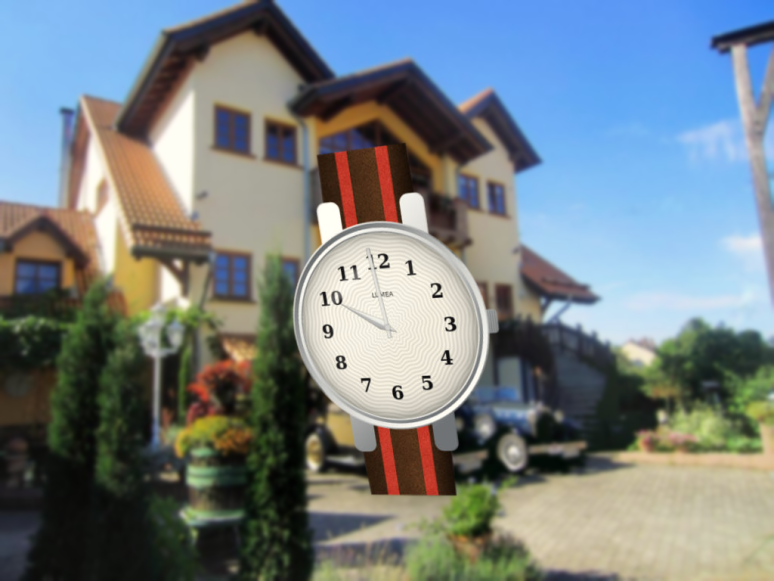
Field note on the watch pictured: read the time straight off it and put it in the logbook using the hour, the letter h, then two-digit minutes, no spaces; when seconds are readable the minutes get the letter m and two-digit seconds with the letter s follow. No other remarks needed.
9h59
